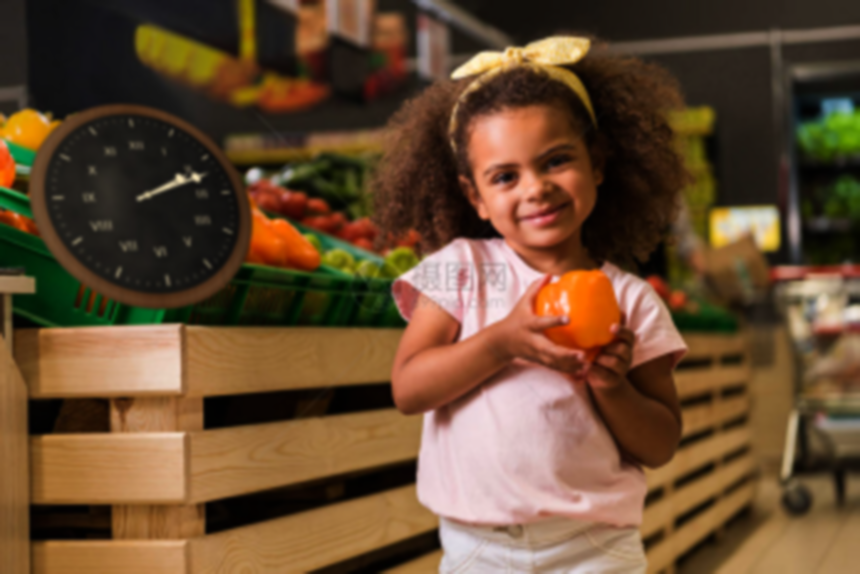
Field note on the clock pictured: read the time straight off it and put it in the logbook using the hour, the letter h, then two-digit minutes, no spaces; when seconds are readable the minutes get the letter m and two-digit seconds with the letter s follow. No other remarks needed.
2h12
